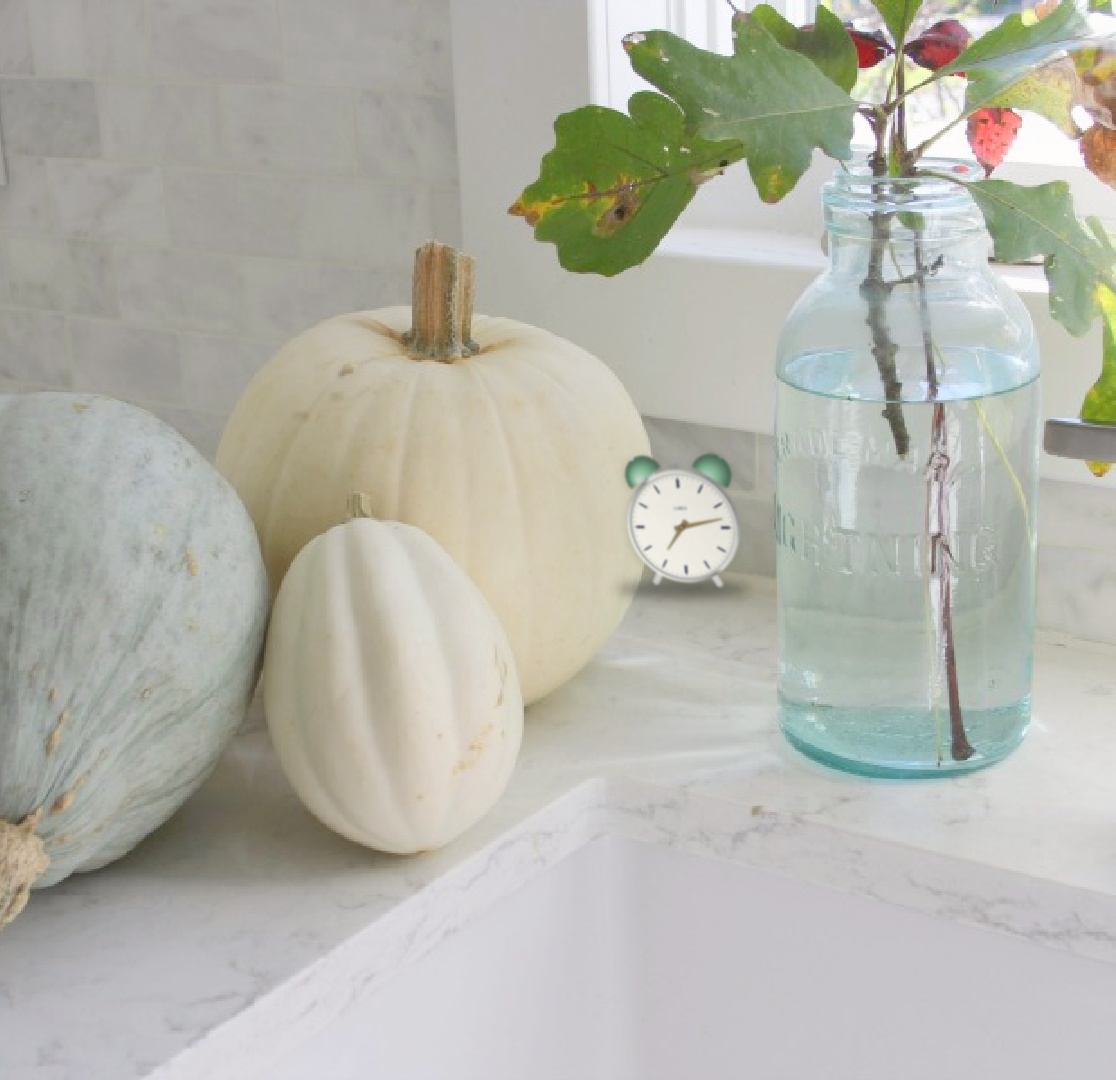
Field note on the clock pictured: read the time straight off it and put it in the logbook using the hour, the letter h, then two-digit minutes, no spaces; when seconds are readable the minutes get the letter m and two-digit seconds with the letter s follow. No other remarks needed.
7h13
